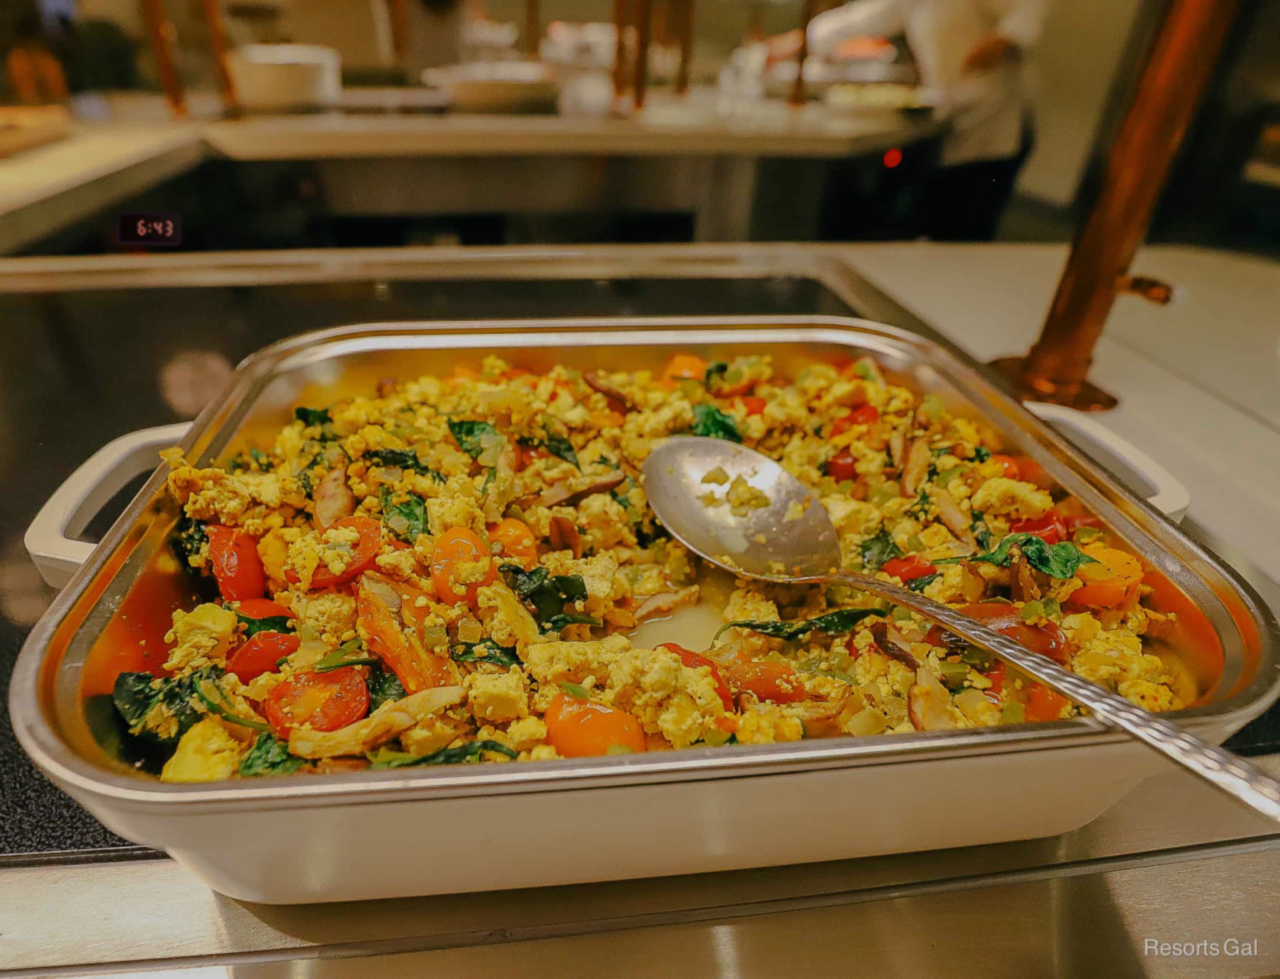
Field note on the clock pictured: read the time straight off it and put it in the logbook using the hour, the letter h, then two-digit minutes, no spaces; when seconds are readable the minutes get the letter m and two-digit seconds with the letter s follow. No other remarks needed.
6h43
